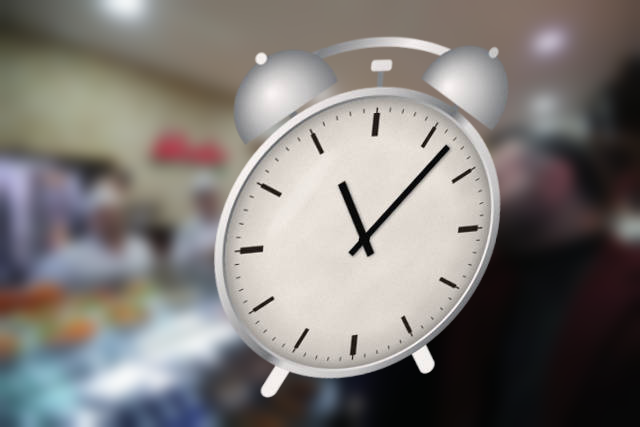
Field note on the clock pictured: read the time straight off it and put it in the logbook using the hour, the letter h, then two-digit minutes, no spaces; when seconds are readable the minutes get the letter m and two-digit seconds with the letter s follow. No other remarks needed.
11h07
